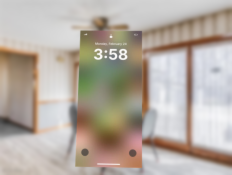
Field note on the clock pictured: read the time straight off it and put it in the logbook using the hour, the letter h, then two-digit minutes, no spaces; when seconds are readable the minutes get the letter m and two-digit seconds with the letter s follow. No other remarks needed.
3h58
